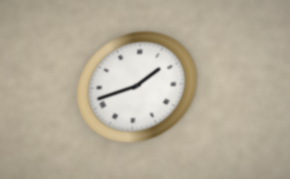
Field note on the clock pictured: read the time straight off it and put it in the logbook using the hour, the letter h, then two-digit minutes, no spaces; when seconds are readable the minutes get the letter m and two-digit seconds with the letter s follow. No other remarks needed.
1h42
